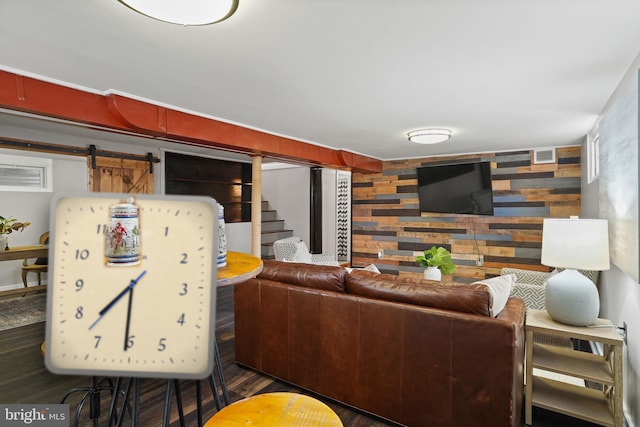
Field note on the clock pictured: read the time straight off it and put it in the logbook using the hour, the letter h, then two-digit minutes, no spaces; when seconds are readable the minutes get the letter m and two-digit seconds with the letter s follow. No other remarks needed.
7h30m37s
